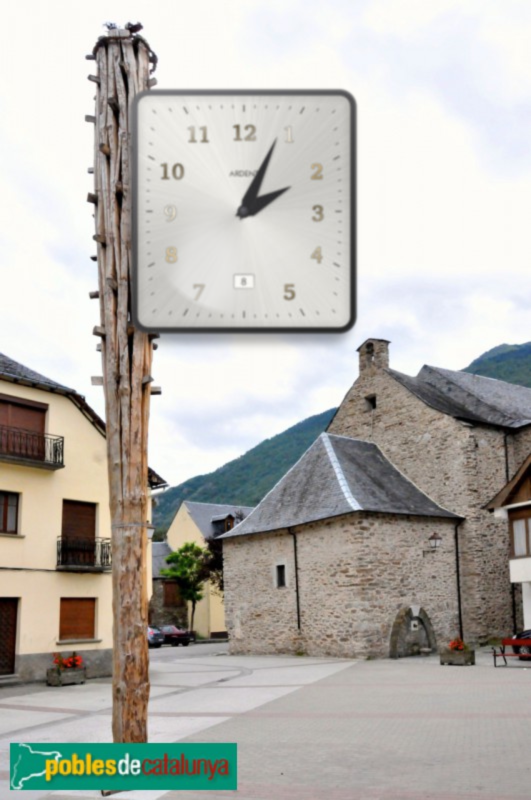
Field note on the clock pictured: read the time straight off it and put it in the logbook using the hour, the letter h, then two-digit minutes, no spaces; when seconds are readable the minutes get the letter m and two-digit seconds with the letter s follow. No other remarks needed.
2h04
